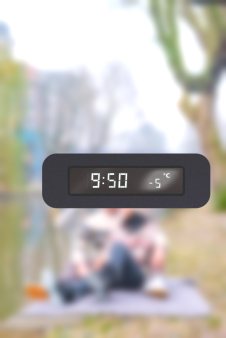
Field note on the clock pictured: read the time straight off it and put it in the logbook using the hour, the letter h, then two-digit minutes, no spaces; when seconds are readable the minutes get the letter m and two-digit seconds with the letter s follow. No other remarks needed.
9h50
